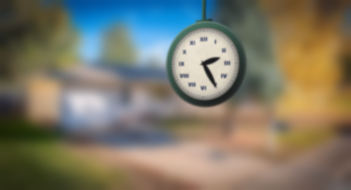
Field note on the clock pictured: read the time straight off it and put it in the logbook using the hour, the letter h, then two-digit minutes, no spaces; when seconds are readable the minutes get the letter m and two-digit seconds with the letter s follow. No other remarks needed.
2h25
